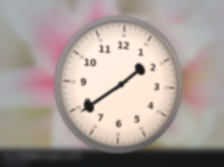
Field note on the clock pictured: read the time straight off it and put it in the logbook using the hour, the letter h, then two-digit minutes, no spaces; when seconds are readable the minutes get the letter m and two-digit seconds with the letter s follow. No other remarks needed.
1h39
